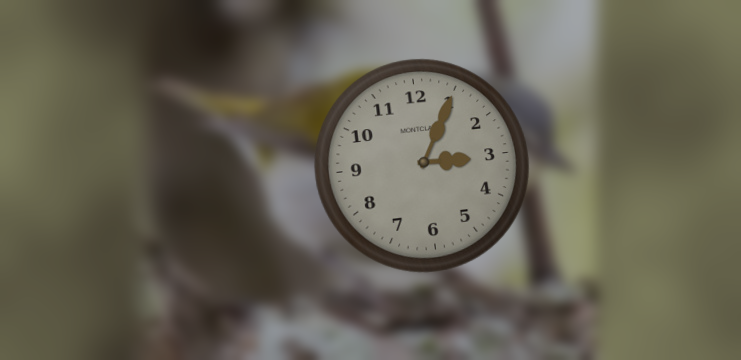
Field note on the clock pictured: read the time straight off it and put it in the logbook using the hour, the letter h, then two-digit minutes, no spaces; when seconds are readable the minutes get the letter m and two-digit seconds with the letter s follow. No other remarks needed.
3h05
